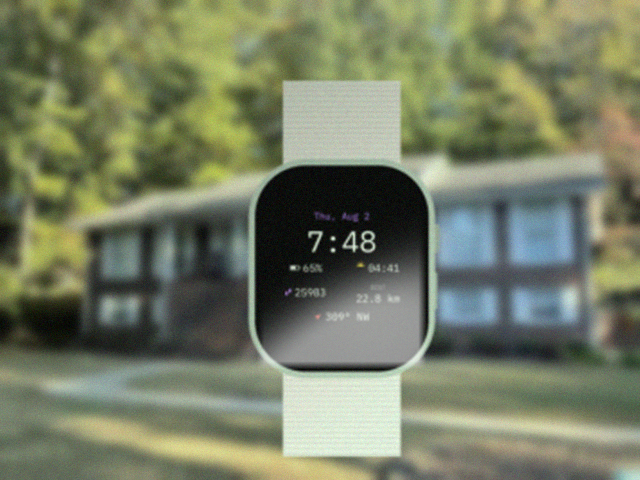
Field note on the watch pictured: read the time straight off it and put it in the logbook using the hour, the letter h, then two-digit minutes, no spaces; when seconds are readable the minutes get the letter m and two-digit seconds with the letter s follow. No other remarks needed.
7h48
